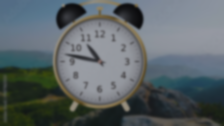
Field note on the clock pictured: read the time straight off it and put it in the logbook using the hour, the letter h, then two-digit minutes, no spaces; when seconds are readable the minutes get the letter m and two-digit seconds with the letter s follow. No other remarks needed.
10h47
